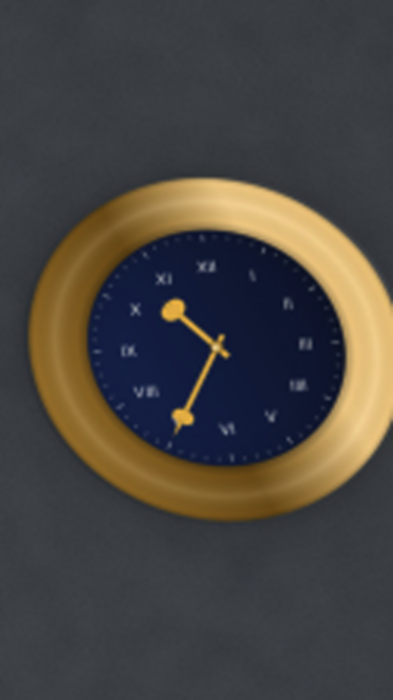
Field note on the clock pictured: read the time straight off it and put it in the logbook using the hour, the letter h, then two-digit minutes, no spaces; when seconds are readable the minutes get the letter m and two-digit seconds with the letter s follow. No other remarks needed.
10h35
